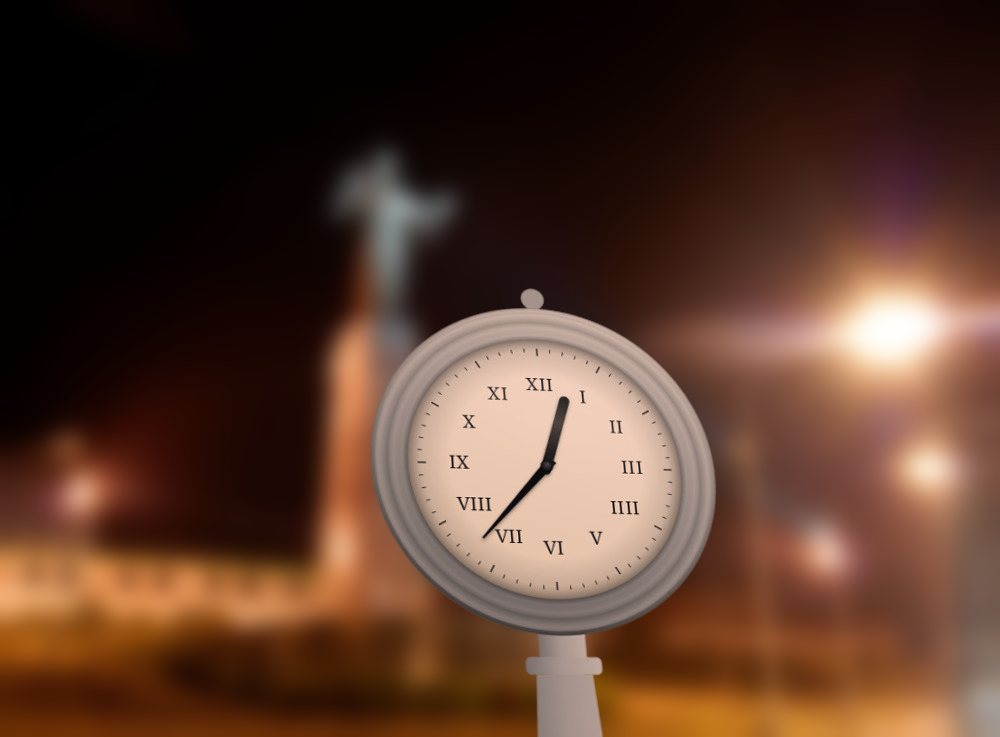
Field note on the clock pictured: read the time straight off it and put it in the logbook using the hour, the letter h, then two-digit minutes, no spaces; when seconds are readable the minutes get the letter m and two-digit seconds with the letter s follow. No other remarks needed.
12h37
